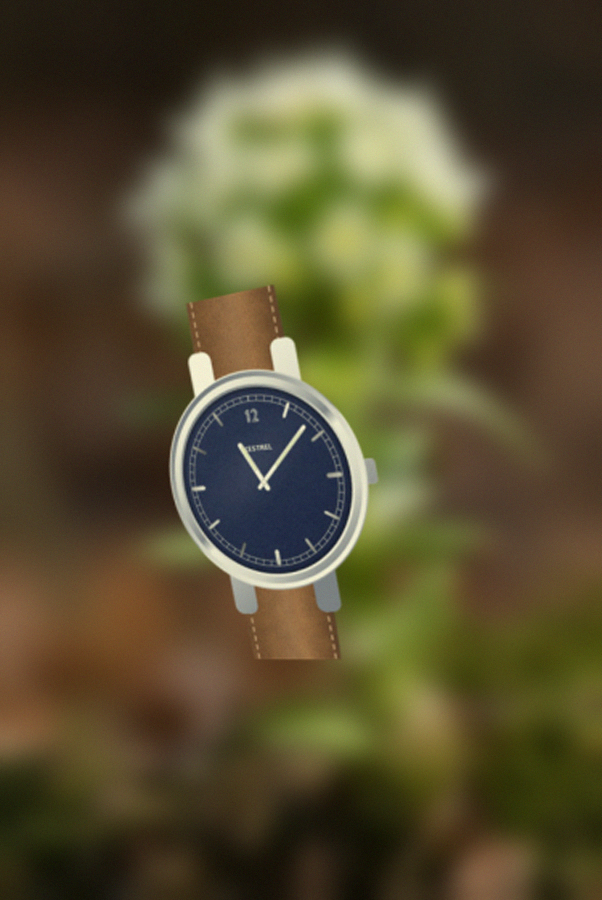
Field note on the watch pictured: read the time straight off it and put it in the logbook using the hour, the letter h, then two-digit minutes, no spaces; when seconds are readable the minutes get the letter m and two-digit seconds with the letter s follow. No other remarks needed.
11h08
